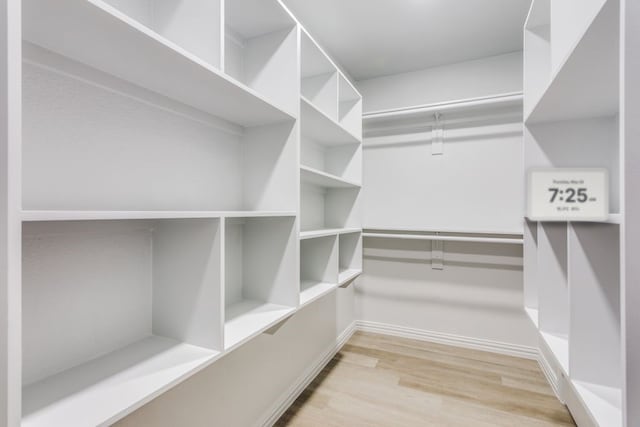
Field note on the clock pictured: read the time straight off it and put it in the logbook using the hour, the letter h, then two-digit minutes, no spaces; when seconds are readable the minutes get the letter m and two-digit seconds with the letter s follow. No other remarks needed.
7h25
